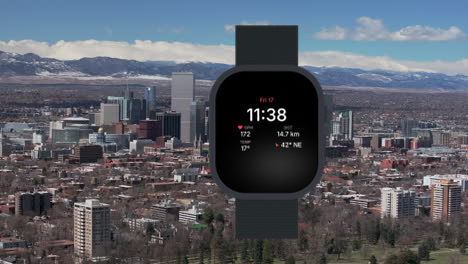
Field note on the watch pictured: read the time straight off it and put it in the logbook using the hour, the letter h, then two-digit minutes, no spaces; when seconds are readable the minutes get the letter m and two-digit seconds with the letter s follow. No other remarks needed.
11h38
